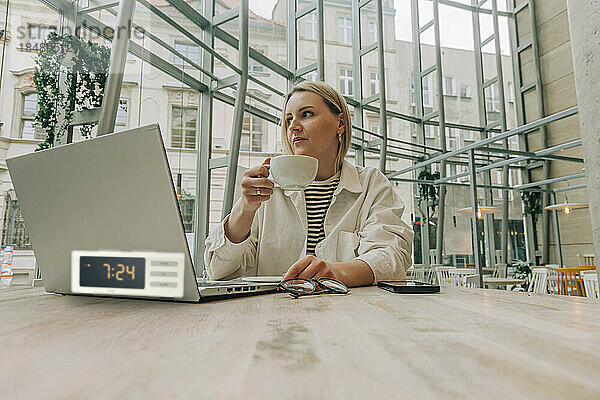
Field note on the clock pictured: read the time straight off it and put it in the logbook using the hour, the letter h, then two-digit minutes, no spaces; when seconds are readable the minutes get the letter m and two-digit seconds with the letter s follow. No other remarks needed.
7h24
